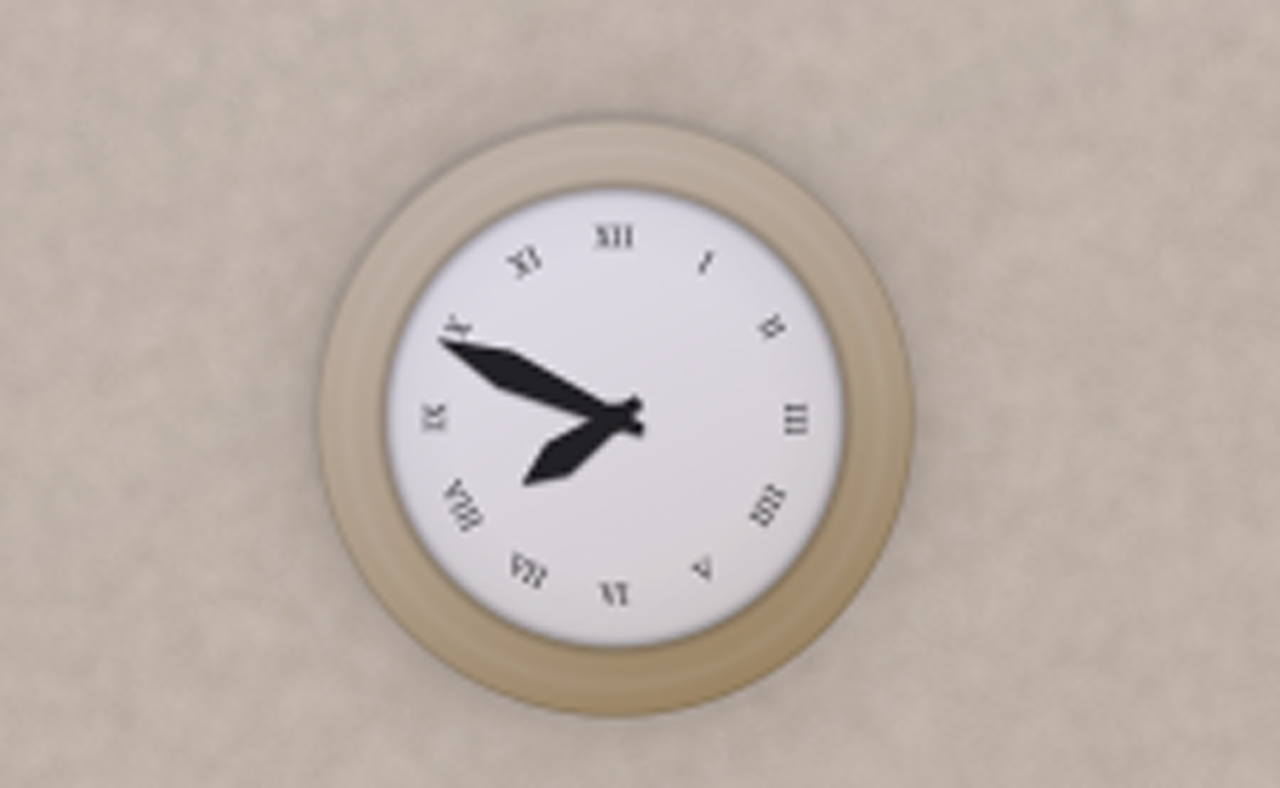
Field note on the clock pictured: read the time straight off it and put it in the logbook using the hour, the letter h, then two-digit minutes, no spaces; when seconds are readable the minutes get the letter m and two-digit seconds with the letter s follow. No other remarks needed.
7h49
